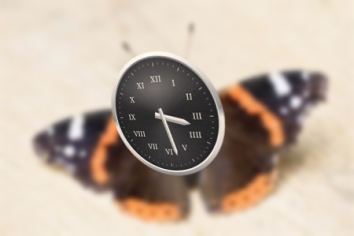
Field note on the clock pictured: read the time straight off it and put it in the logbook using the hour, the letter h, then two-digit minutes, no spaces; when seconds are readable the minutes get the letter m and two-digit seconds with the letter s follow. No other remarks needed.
3h28
